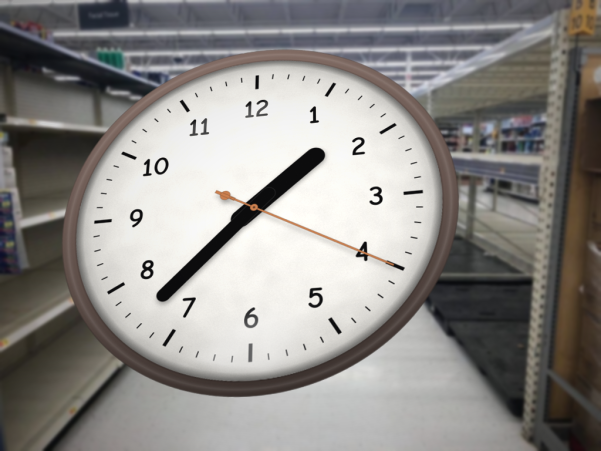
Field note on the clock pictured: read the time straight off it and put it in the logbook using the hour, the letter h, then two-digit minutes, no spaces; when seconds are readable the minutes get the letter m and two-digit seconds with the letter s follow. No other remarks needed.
1h37m20s
